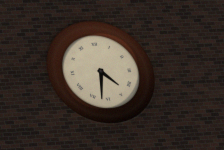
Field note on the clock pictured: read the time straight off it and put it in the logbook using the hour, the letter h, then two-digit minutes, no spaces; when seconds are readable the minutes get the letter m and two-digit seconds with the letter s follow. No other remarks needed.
4h32
